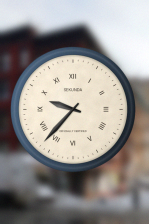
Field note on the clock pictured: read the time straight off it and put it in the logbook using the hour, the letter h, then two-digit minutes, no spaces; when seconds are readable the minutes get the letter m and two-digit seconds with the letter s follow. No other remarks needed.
9h37
